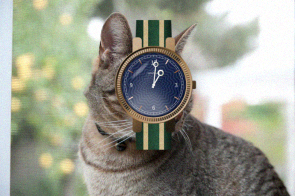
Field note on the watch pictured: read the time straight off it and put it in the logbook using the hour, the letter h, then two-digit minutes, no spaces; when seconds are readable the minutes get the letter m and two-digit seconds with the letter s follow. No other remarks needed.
1h01
